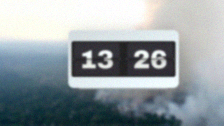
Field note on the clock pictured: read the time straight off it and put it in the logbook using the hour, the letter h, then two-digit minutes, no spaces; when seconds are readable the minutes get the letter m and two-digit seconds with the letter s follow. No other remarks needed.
13h26
